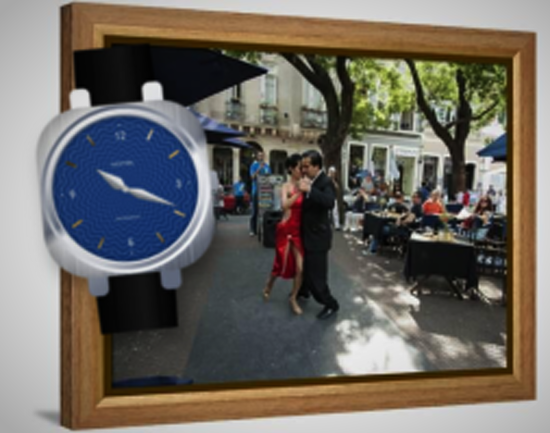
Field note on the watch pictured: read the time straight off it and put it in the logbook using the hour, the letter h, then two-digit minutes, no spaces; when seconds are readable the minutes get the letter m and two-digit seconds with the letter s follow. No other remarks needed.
10h19
